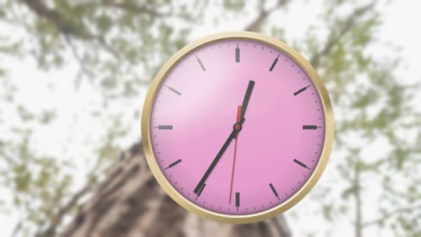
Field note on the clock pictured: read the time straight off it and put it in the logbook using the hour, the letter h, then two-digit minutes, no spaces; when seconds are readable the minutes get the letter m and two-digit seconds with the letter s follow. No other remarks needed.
12h35m31s
